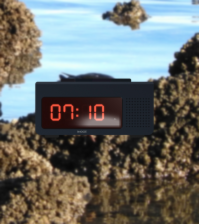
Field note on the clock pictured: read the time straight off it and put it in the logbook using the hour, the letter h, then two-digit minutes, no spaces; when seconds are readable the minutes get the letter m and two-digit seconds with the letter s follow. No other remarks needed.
7h10
